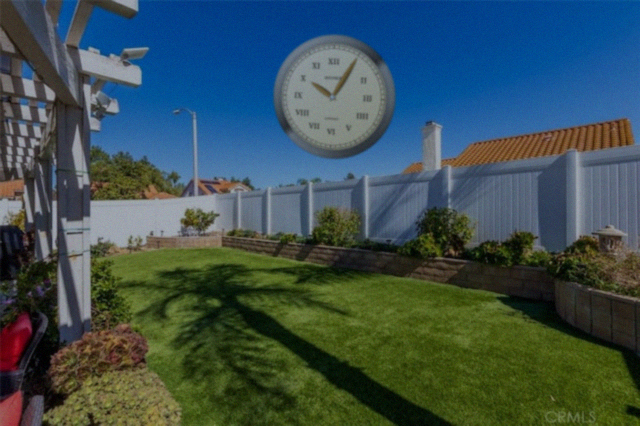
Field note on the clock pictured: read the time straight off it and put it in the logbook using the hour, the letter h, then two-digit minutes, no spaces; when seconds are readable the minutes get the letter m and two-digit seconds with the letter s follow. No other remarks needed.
10h05
